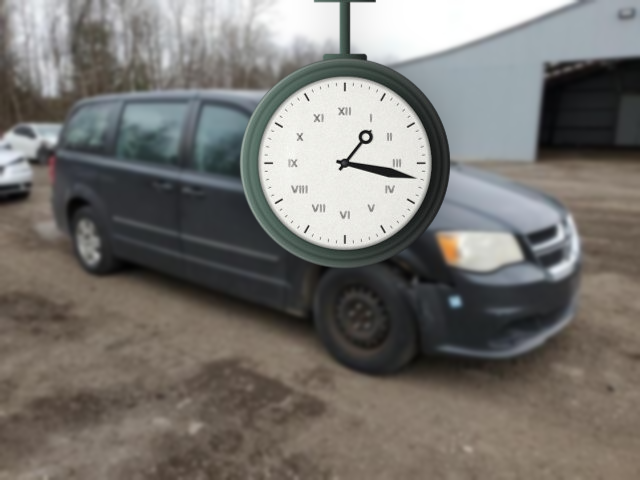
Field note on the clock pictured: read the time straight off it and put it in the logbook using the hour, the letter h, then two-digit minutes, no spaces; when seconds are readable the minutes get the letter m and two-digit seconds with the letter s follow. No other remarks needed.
1h17
